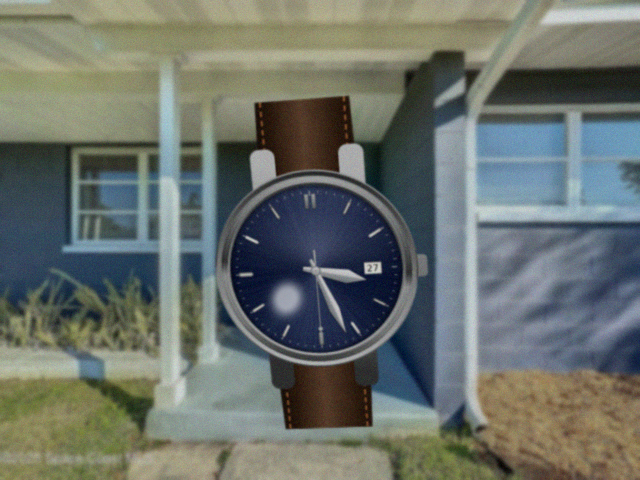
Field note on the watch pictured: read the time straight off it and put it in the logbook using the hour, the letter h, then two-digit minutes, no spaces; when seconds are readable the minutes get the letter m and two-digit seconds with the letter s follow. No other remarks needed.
3h26m30s
